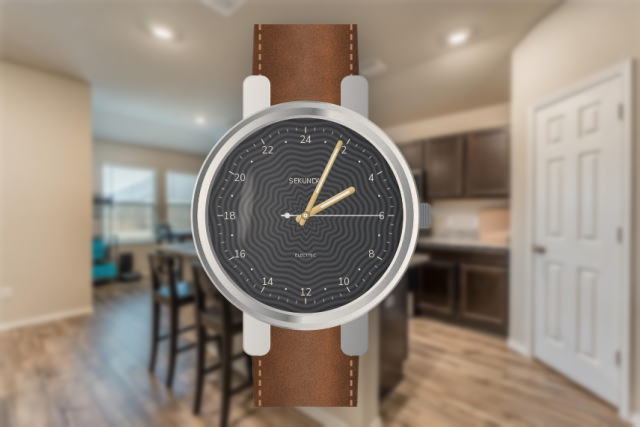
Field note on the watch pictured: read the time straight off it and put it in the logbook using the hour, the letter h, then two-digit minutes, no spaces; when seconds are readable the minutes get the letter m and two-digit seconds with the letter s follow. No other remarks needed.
4h04m15s
